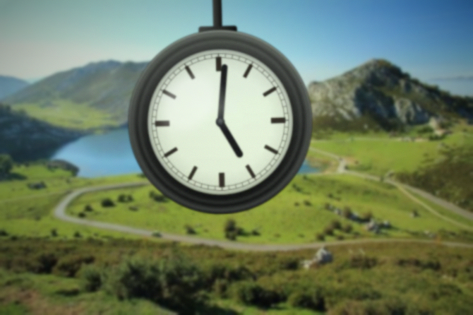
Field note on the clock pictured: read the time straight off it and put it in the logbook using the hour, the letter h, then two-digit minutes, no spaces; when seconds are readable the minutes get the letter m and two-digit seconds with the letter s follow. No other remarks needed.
5h01
